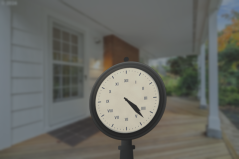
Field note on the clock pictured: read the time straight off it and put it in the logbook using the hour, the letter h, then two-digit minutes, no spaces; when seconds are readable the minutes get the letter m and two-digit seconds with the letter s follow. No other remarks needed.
4h23
